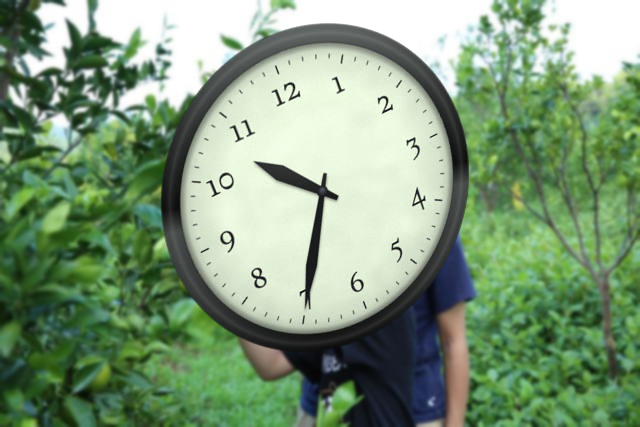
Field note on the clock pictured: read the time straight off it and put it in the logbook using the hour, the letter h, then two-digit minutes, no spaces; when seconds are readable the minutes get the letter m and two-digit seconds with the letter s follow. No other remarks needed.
10h35
